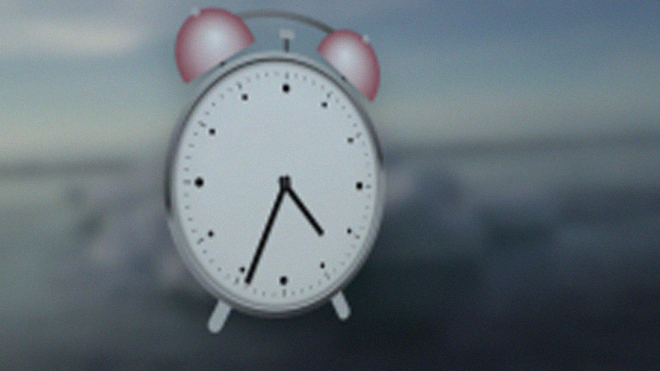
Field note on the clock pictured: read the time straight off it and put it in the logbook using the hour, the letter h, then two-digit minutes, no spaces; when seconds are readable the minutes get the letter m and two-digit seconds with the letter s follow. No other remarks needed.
4h34
